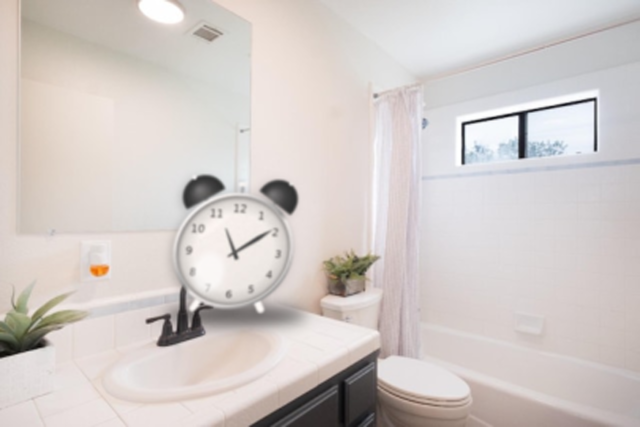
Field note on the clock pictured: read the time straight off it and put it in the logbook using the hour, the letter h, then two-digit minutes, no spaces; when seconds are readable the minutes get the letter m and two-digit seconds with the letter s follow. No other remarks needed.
11h09
